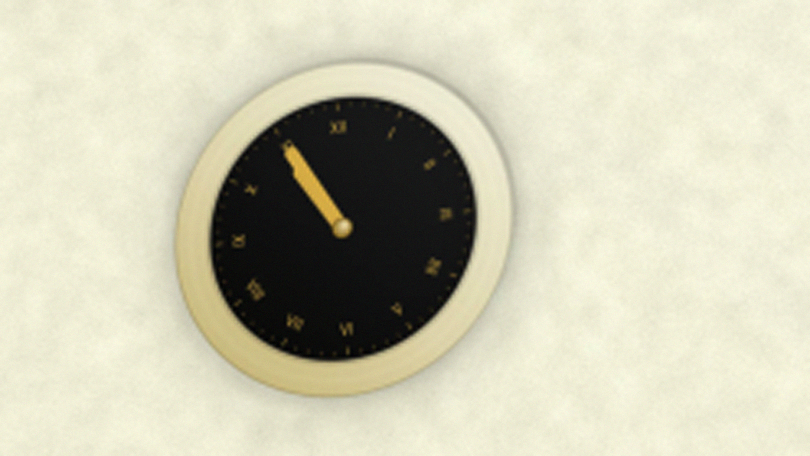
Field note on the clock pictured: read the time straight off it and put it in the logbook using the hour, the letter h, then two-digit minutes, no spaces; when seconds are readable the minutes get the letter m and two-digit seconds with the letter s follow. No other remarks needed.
10h55
